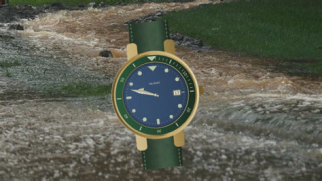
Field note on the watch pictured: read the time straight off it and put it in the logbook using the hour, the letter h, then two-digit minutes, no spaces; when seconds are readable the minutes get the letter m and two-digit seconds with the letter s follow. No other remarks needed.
9h48
